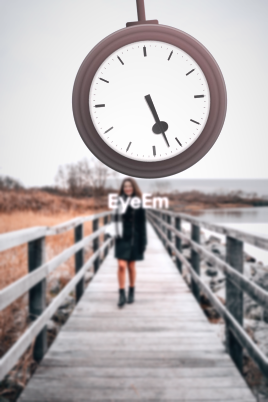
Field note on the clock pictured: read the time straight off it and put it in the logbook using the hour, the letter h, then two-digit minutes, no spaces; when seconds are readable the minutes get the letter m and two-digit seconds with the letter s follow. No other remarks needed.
5h27
